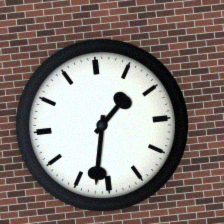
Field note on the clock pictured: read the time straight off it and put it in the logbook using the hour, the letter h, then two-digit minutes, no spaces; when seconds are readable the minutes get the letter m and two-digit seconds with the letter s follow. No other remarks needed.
1h32
